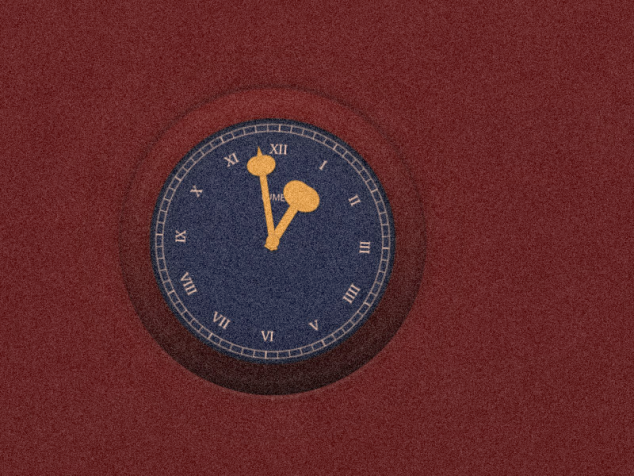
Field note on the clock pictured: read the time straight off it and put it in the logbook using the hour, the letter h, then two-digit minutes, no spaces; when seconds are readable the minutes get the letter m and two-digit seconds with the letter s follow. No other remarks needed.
12h58
